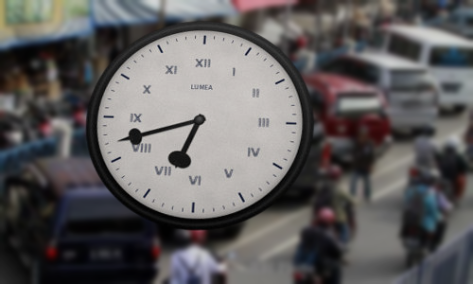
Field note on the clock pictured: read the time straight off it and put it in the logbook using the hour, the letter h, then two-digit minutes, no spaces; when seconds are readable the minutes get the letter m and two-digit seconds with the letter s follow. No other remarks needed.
6h42
